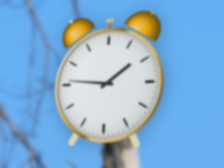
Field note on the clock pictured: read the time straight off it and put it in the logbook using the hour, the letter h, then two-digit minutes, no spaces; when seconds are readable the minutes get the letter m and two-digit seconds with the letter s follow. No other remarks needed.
1h46
